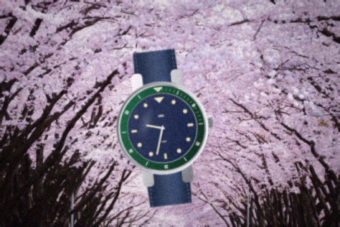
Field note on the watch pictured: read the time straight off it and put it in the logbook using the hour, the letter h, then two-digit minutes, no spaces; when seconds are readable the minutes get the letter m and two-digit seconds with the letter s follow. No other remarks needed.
9h33
